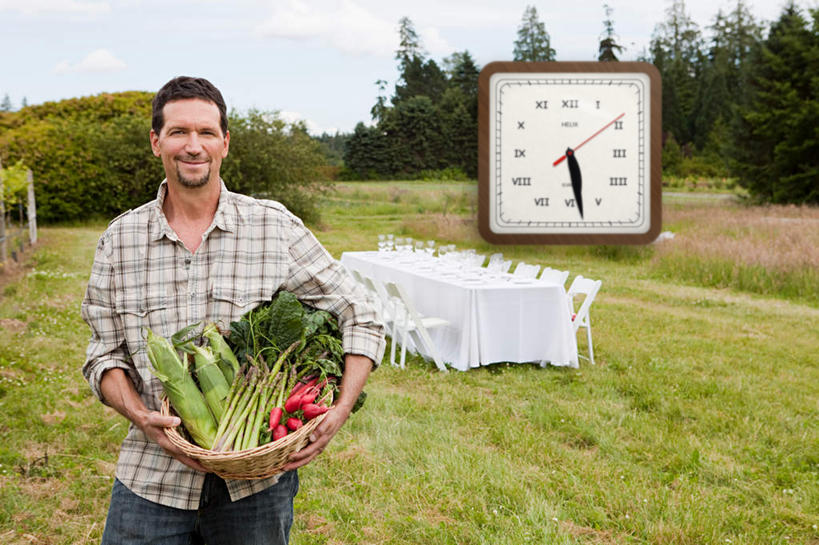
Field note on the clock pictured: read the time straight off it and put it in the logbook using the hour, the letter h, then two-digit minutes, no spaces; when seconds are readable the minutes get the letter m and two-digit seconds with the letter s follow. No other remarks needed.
5h28m09s
